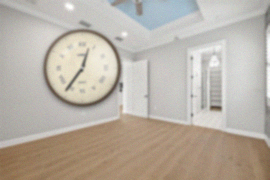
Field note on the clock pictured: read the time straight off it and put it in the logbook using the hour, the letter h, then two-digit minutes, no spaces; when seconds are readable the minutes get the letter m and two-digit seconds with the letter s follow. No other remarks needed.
12h36
